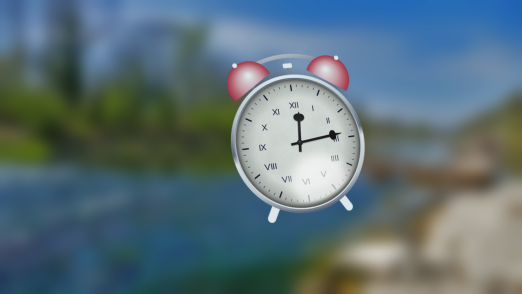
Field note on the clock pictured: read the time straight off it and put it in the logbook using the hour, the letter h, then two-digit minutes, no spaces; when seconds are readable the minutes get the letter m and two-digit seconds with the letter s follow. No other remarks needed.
12h14
